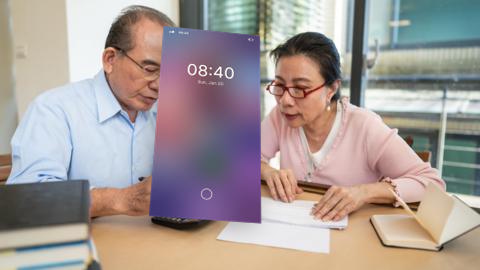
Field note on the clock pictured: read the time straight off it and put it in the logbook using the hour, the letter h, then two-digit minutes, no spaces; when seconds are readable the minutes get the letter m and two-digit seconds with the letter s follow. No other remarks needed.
8h40
